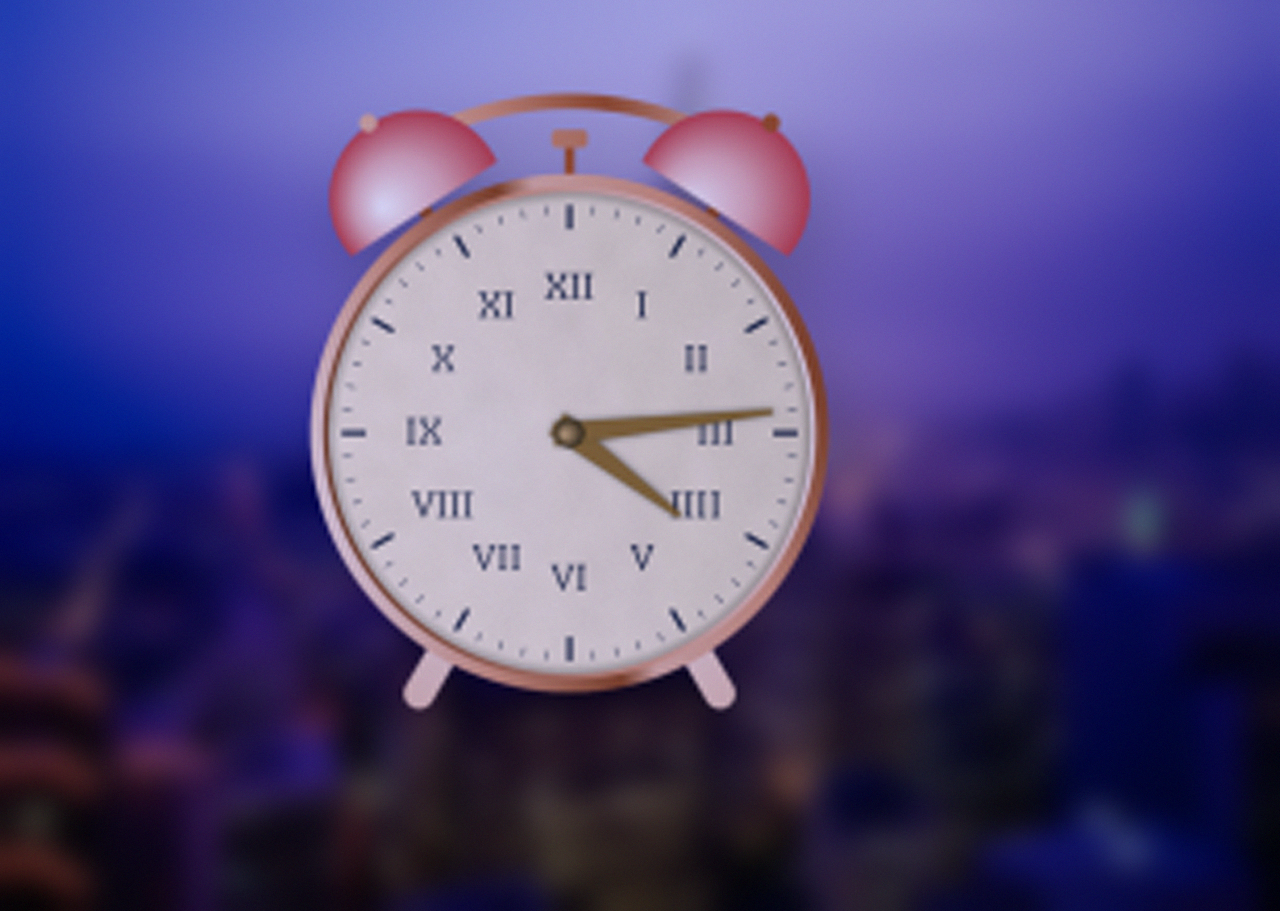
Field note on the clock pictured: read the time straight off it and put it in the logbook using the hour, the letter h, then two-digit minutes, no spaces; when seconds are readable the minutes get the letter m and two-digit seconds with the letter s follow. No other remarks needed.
4h14
